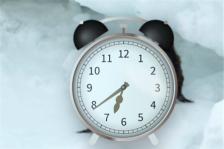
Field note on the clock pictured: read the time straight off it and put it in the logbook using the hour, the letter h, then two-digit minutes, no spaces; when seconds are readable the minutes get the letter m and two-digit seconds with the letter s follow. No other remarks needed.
6h39
